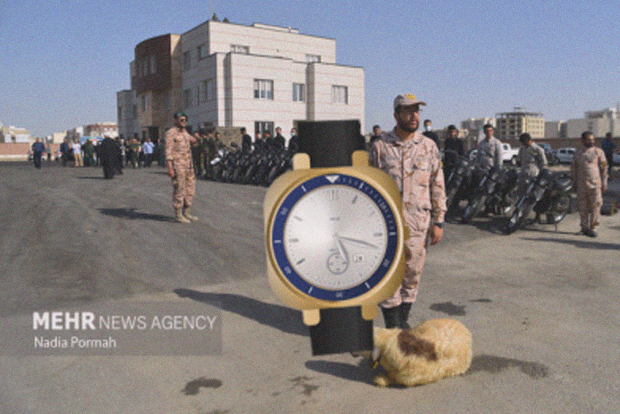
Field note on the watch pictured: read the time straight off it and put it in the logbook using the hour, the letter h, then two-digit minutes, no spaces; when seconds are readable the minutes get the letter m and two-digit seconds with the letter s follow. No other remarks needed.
5h18
